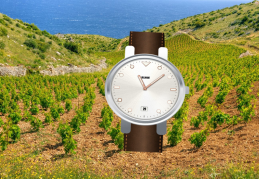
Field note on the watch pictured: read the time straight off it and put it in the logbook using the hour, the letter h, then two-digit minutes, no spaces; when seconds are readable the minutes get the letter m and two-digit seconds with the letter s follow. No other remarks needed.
11h08
